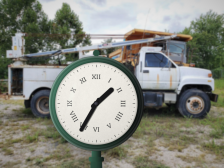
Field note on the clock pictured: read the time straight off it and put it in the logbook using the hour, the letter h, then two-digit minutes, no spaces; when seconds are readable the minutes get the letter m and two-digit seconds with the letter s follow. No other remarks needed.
1h35
